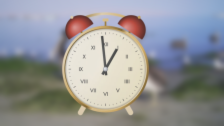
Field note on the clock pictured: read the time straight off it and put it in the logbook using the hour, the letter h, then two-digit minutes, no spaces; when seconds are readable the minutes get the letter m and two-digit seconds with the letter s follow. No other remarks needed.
12h59
